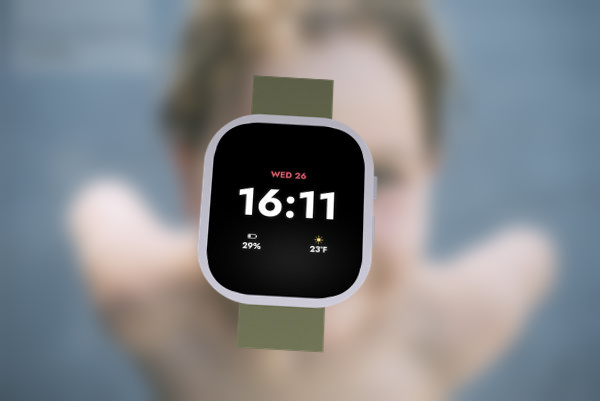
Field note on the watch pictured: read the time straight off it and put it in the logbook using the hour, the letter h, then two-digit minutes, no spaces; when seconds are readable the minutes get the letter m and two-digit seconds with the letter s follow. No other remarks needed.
16h11
